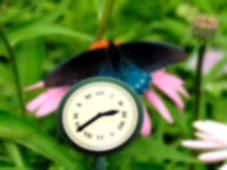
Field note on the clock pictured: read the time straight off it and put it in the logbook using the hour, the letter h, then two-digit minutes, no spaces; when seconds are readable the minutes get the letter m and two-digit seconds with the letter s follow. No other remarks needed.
2h39
